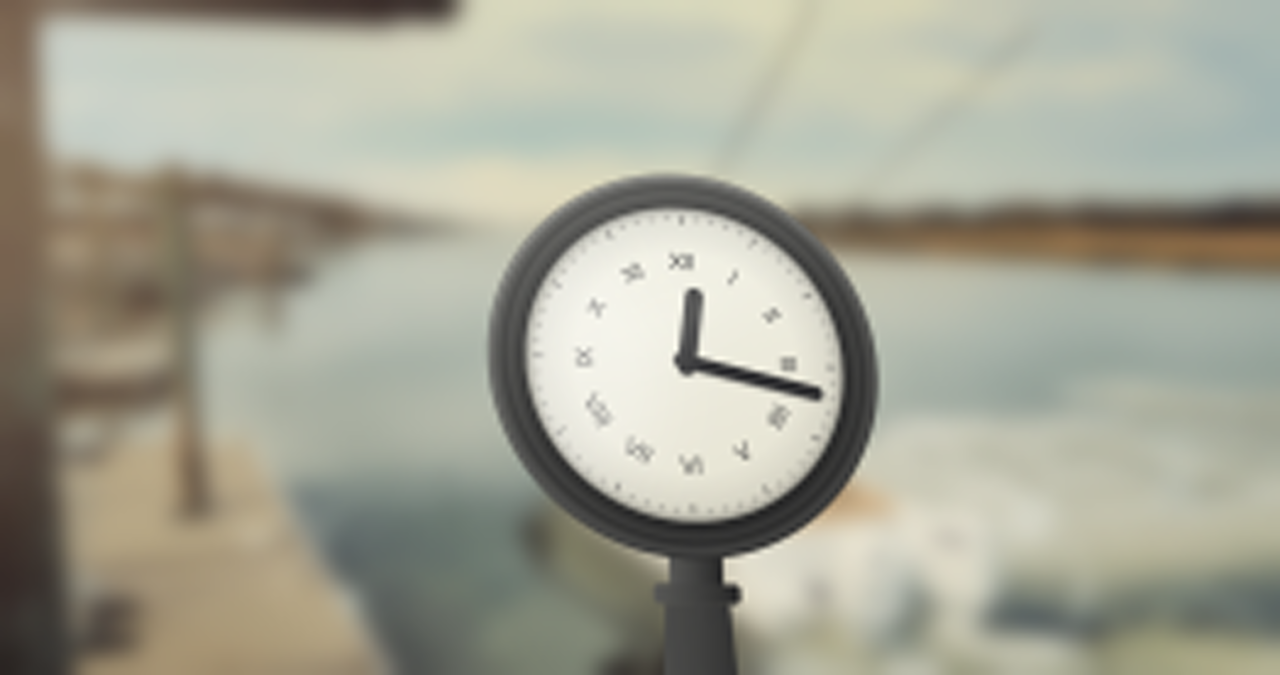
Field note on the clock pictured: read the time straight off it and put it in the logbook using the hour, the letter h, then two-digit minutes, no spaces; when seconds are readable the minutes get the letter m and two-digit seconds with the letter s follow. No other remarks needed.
12h17
